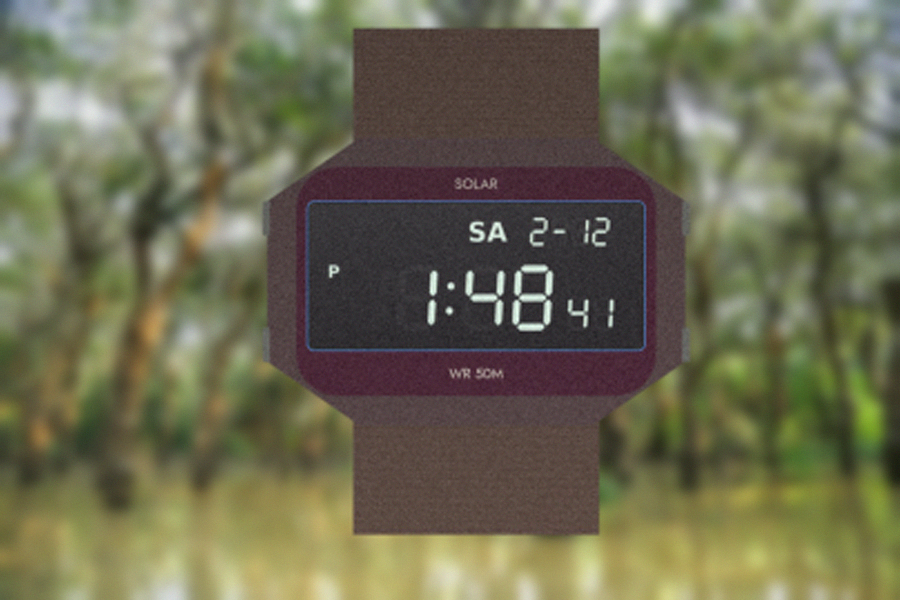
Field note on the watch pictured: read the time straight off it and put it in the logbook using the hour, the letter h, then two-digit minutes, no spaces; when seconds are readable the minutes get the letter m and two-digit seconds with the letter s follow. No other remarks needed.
1h48m41s
